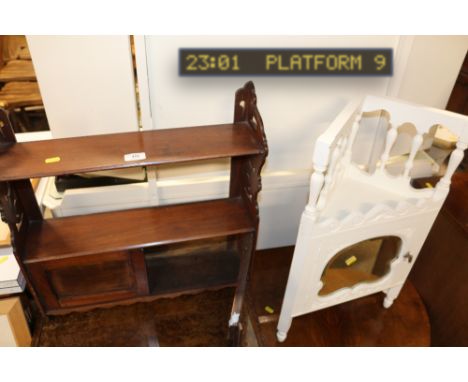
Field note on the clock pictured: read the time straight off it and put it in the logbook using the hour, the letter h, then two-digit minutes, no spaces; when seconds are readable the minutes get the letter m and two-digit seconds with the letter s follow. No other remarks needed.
23h01
